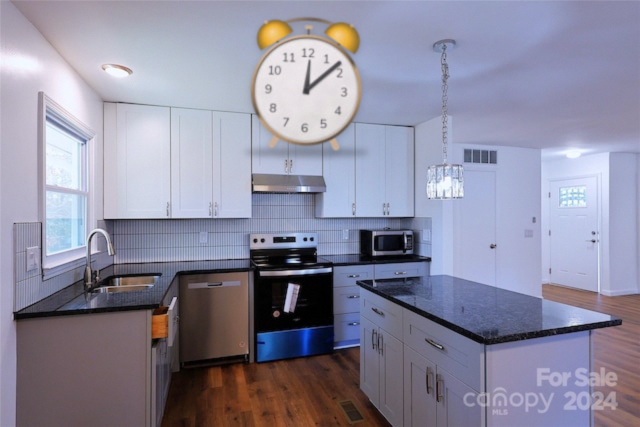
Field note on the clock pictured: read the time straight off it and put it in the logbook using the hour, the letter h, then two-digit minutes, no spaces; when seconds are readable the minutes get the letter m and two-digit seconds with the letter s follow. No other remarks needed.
12h08
